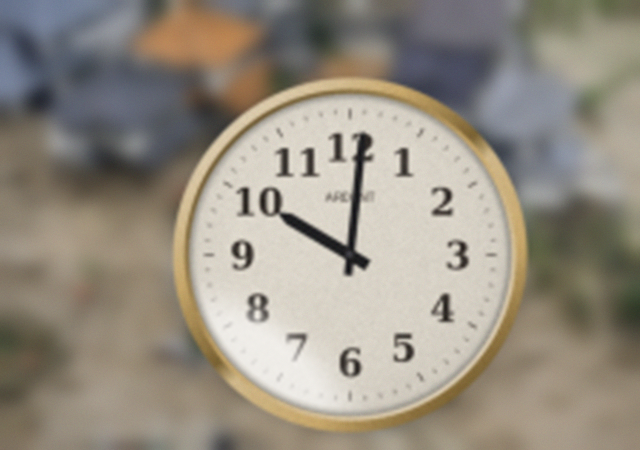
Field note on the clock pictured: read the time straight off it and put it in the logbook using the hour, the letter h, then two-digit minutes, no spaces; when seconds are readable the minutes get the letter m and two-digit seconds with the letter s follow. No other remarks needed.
10h01
